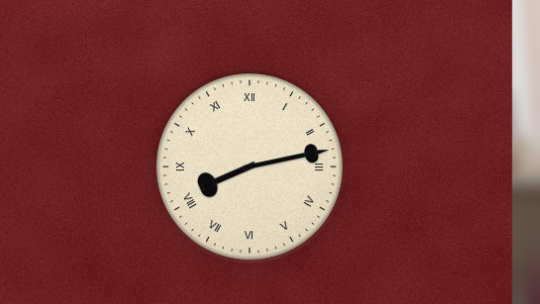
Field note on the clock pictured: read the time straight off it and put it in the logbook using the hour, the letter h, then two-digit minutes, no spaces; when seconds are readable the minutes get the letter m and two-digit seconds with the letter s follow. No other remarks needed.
8h13
